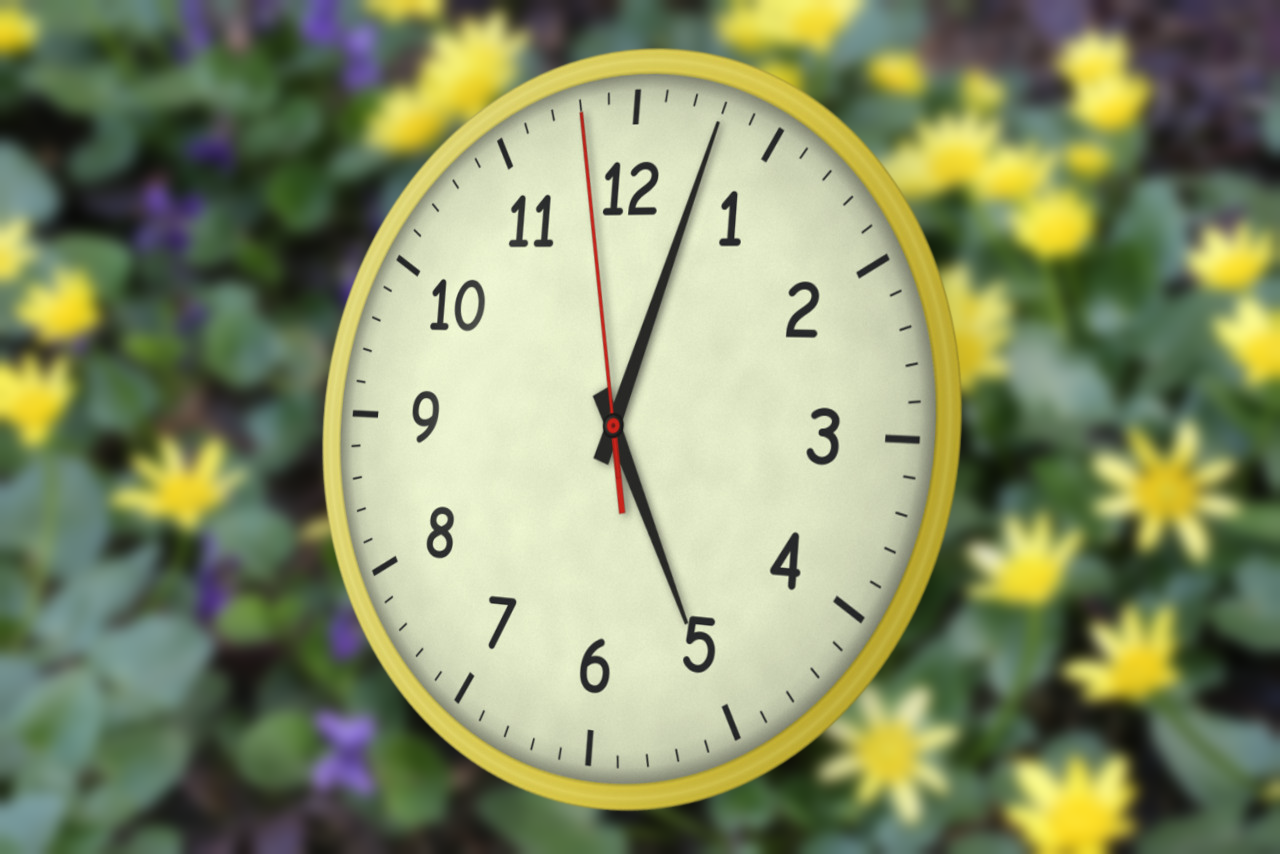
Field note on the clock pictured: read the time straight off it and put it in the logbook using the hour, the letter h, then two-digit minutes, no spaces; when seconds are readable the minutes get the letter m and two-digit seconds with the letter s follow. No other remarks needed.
5h02m58s
